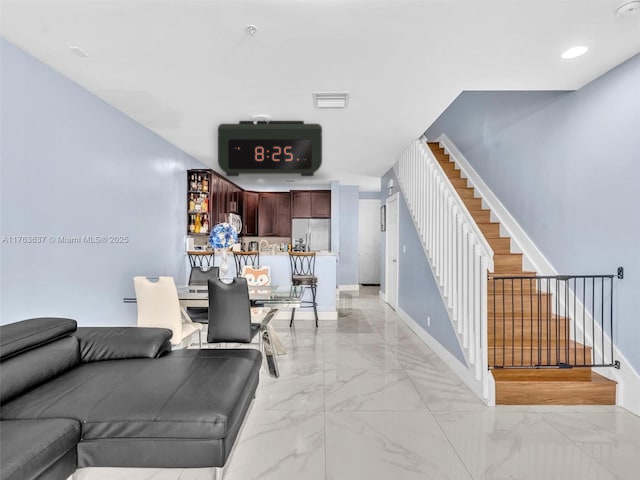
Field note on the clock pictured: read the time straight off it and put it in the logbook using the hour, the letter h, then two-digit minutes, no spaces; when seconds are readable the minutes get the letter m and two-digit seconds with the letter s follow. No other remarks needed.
8h25
